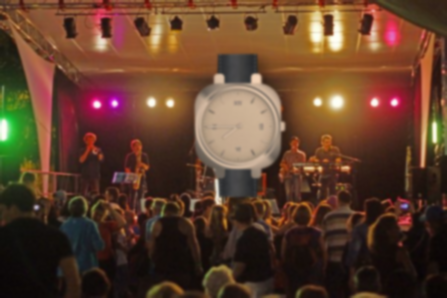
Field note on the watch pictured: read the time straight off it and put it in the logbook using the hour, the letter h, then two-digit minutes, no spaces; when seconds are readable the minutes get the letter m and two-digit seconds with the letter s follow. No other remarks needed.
7h45
